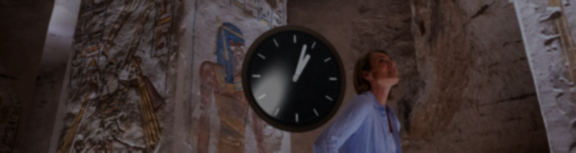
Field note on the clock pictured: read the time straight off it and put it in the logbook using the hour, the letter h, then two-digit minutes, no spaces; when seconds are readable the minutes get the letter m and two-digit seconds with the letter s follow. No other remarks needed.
1h03
